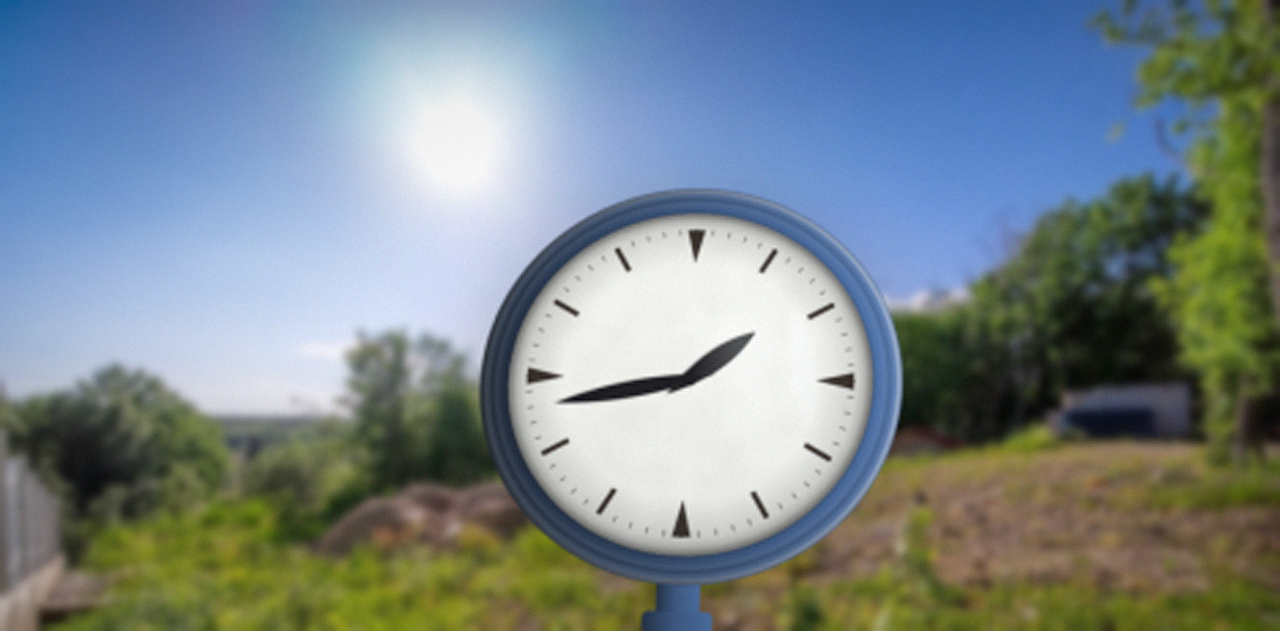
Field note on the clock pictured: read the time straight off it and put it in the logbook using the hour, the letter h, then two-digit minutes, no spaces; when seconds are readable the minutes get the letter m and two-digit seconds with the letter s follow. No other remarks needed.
1h43
